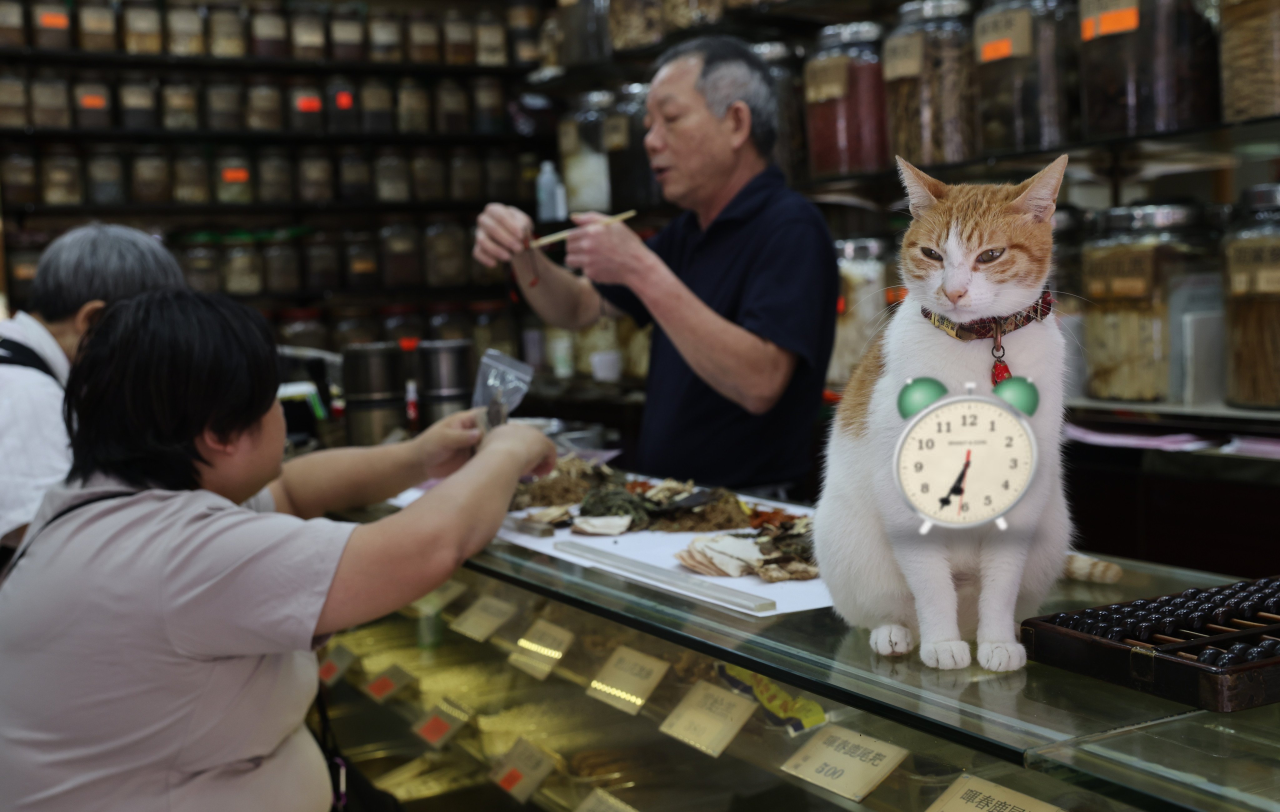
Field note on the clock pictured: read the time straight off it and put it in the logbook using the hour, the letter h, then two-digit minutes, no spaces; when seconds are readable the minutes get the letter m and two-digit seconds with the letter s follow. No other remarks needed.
6h34m31s
